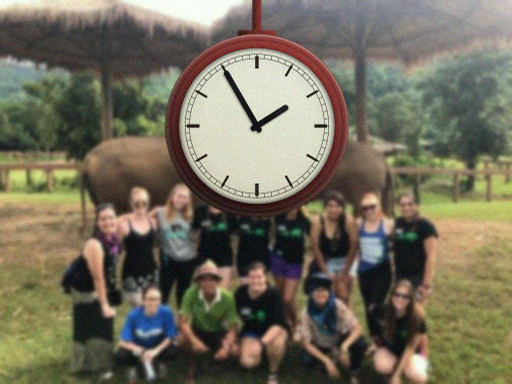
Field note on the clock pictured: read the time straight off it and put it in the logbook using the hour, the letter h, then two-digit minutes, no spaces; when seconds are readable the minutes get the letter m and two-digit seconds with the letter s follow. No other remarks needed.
1h55
